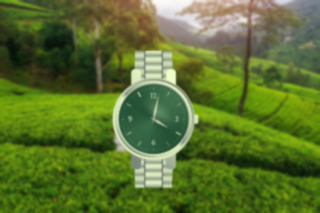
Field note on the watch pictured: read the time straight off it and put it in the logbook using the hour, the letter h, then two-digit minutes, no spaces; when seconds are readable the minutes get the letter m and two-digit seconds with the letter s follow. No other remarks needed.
4h02
